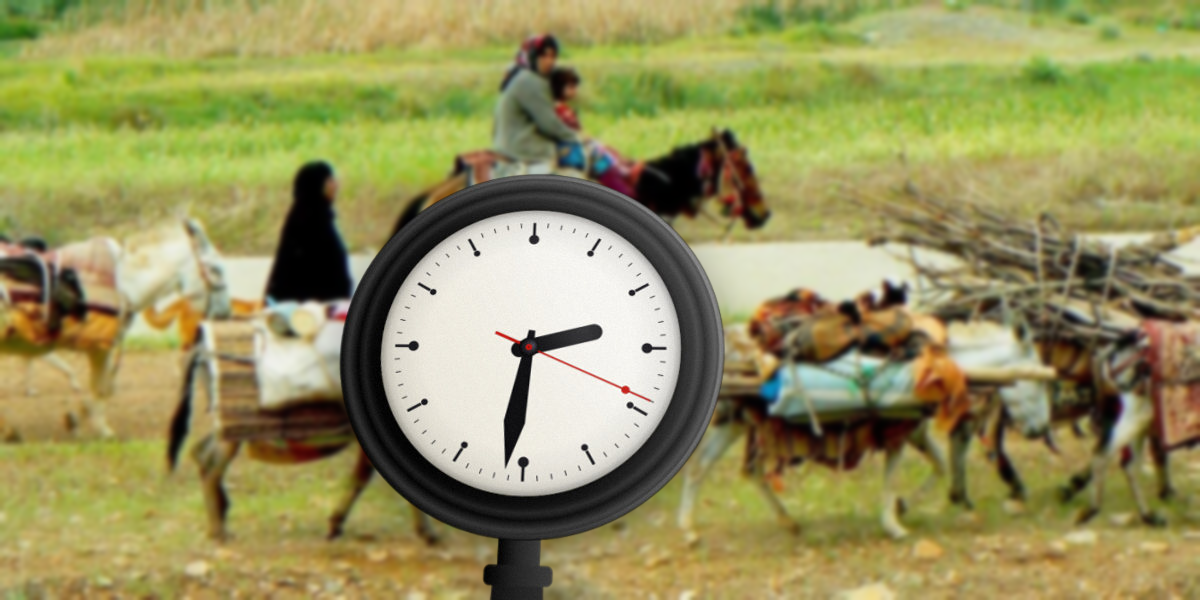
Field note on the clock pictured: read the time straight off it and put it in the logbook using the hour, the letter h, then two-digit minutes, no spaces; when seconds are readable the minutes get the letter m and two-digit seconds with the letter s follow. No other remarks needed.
2h31m19s
